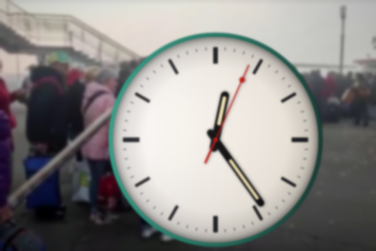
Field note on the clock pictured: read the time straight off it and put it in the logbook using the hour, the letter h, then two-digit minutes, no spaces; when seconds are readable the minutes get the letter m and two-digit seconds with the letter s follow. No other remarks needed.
12h24m04s
